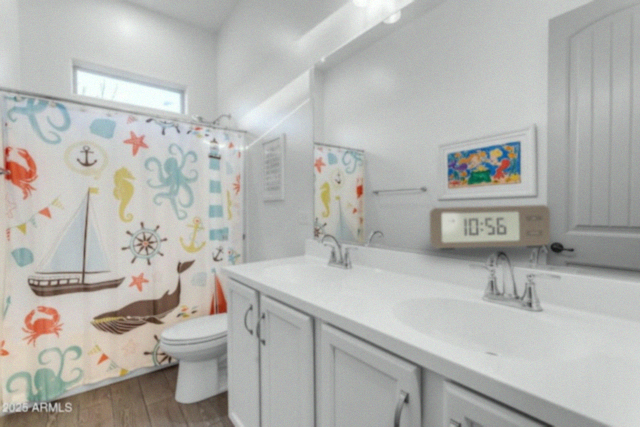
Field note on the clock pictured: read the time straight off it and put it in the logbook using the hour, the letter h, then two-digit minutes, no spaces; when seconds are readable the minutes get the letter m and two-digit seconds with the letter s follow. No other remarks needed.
10h56
